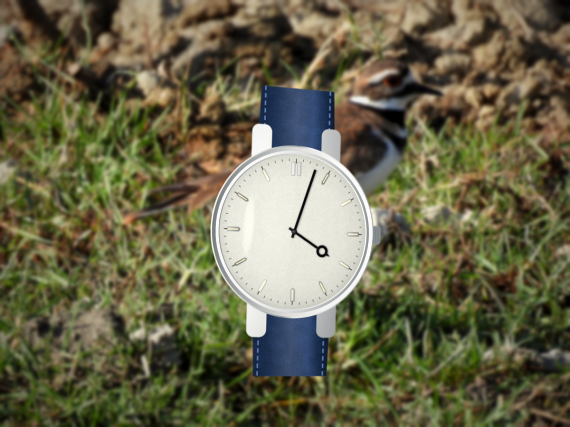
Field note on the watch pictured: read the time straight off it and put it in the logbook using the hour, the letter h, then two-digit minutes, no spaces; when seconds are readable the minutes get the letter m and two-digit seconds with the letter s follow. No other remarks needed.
4h03
